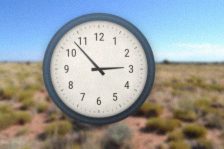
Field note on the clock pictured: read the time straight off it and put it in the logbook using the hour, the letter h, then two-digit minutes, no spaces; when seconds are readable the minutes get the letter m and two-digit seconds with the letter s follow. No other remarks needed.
2h53
